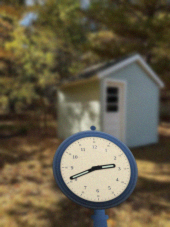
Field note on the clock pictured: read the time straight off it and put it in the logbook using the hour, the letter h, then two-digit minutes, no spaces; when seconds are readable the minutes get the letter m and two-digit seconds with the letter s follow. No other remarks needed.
2h41
